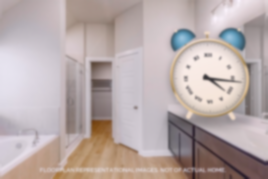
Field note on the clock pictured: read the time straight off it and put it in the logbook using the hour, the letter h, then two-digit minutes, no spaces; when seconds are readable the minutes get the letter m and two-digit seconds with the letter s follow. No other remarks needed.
4h16
